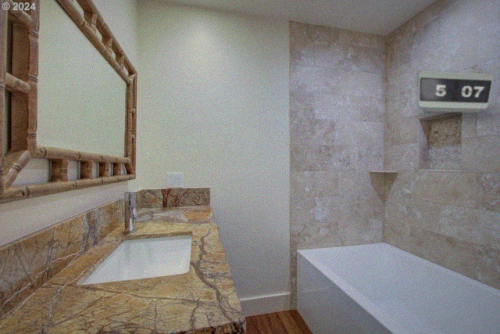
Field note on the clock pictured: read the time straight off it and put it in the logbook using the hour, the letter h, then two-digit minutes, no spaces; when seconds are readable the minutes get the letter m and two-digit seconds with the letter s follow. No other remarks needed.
5h07
